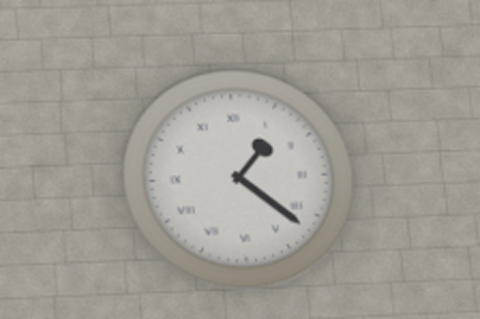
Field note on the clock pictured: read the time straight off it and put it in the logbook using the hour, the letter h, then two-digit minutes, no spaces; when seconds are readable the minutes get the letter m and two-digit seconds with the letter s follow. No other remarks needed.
1h22
